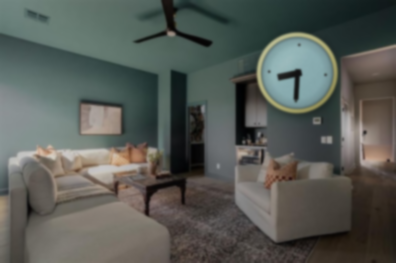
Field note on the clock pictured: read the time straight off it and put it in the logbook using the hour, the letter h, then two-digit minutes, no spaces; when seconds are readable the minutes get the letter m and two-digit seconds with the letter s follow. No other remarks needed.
8h30
